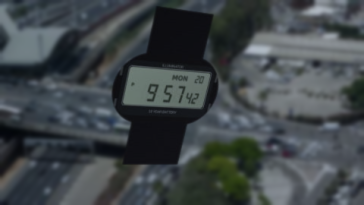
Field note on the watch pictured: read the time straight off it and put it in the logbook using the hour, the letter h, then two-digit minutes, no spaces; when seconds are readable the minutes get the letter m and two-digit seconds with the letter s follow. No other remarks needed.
9h57m42s
